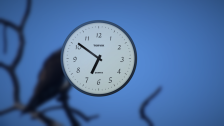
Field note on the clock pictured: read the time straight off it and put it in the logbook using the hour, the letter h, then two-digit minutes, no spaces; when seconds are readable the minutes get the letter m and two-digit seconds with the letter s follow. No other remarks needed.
6h51
